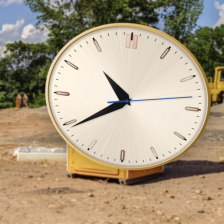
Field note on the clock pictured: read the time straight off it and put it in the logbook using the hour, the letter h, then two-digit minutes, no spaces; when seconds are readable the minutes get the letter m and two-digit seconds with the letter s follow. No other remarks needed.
10h39m13s
